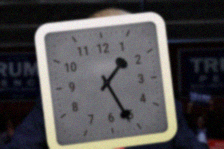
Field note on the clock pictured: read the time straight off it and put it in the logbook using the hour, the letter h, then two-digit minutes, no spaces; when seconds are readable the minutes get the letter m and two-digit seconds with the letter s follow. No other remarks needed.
1h26
